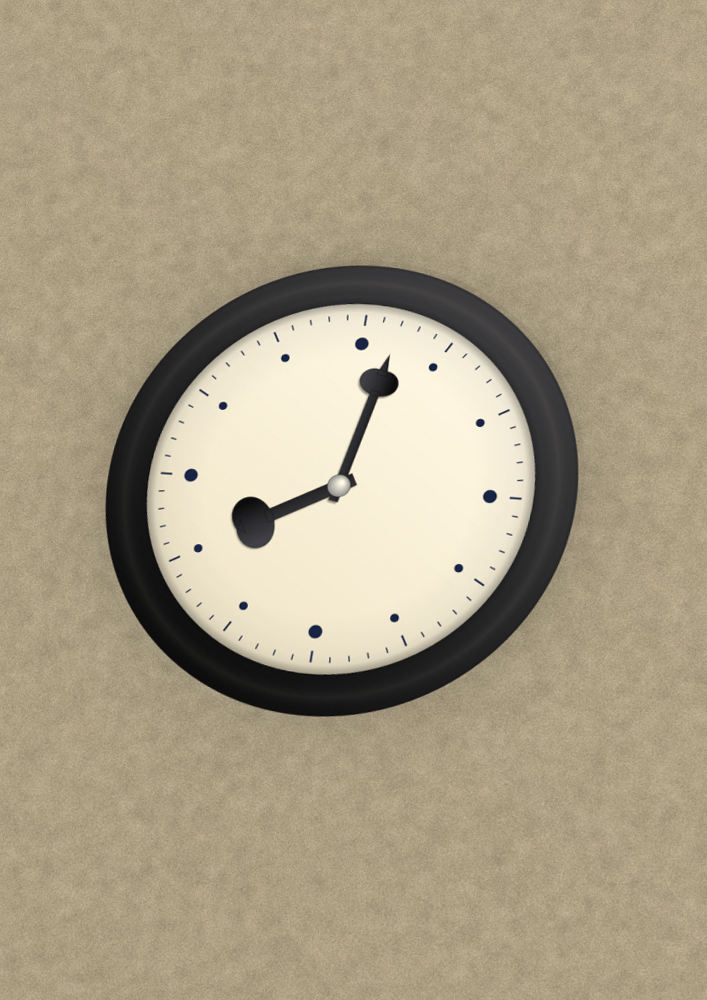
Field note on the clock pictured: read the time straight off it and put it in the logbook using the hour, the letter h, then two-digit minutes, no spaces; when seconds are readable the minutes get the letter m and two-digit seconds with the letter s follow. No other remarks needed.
8h02
